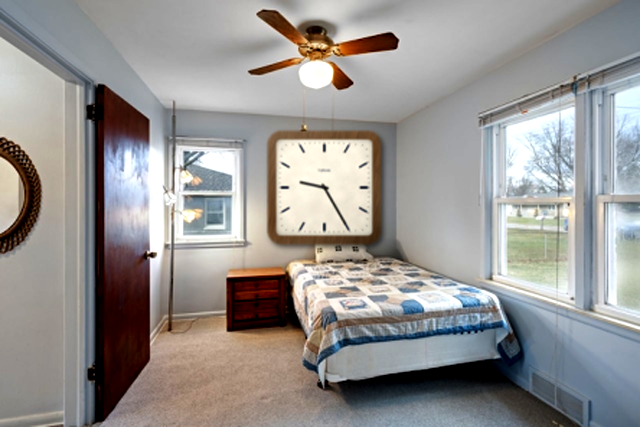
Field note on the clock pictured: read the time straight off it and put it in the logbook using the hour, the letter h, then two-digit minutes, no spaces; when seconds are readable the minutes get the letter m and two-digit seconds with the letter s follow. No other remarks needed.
9h25
